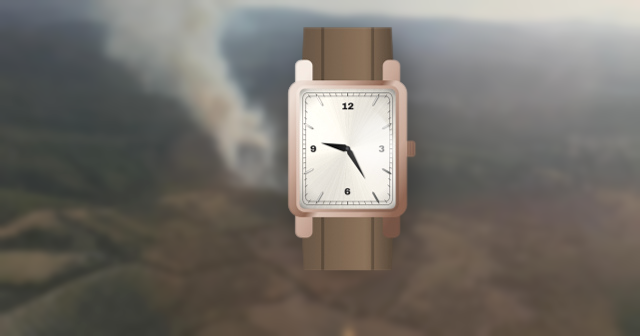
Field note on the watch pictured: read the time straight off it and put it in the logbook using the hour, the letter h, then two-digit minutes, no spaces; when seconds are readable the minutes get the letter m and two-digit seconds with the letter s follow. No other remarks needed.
9h25
